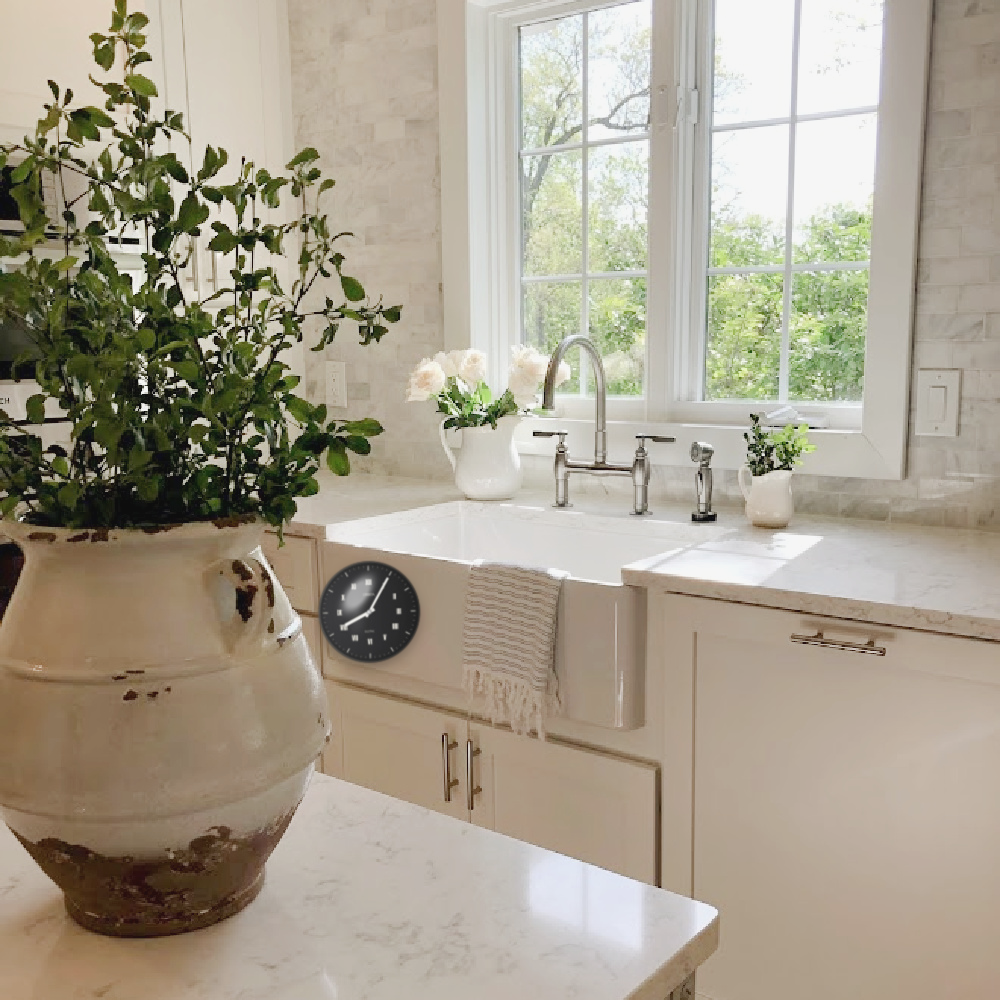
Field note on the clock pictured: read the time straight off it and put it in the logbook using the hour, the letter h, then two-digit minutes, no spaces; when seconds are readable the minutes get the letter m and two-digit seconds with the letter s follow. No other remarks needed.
8h05
